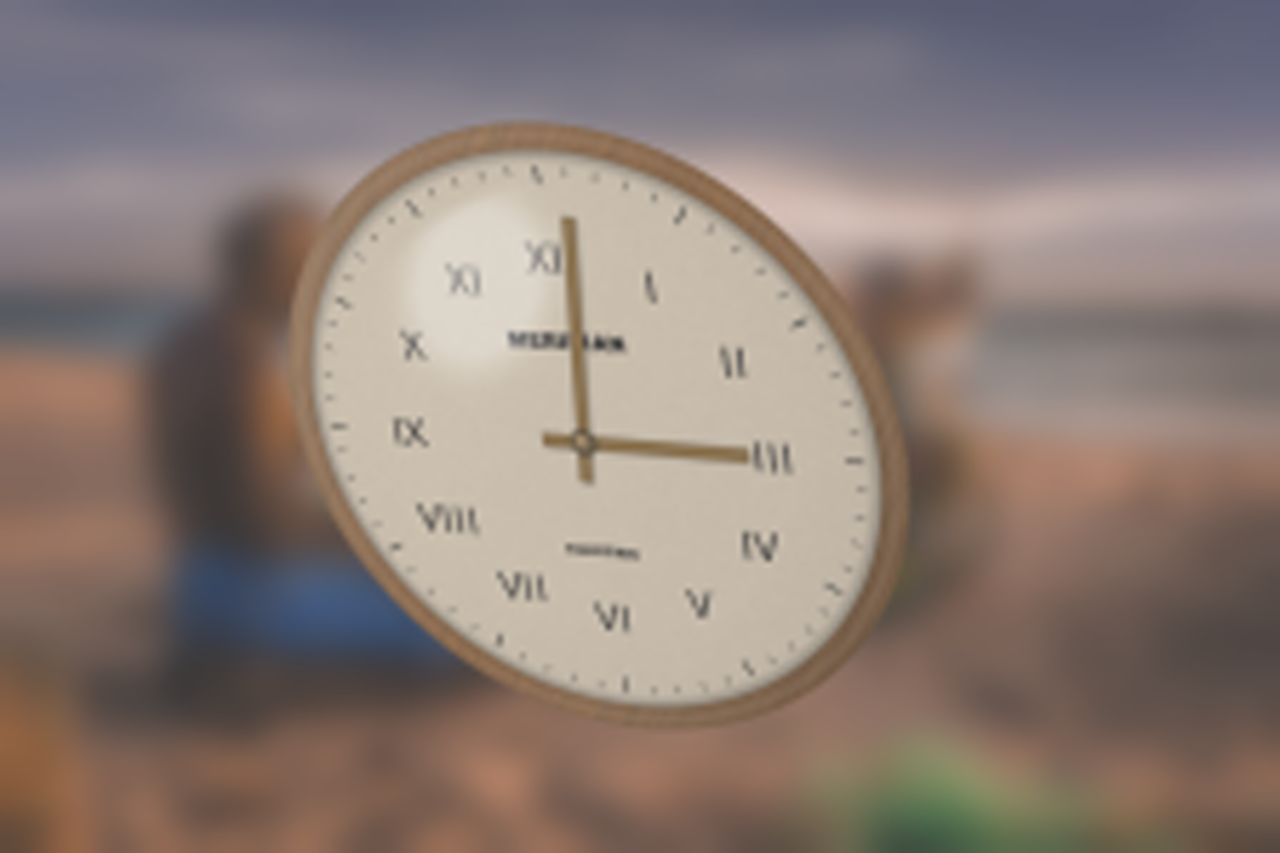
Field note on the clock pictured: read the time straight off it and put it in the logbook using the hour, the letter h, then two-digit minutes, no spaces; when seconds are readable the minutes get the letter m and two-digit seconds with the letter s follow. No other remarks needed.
3h01
